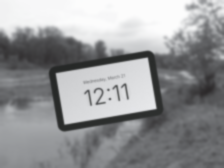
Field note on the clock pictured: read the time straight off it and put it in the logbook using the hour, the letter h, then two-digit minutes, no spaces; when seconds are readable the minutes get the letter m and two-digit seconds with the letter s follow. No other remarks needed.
12h11
